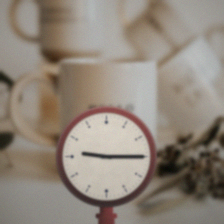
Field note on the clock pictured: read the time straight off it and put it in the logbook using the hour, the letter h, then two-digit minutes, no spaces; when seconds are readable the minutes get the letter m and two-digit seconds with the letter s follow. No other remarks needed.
9h15
